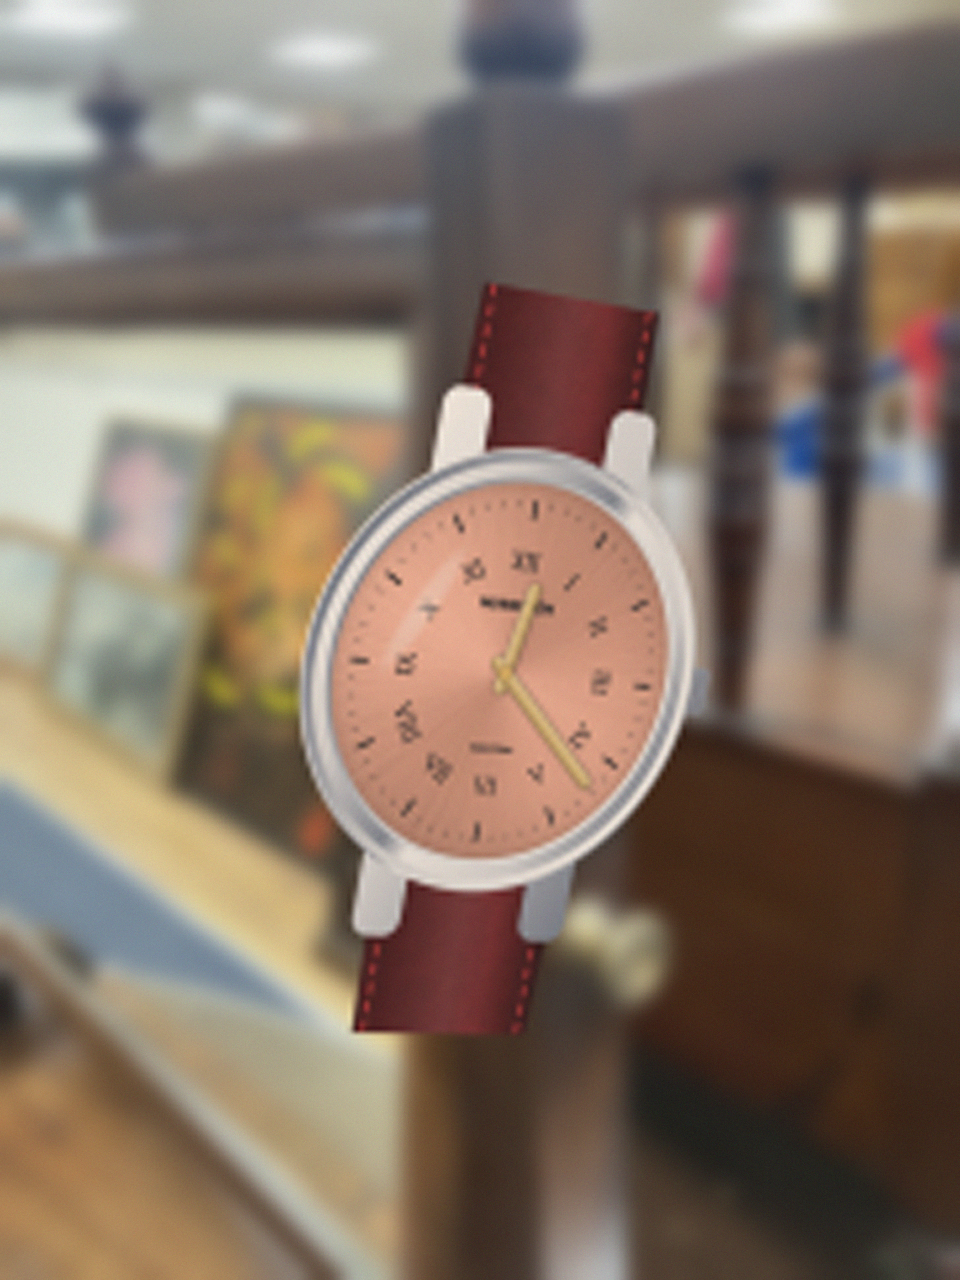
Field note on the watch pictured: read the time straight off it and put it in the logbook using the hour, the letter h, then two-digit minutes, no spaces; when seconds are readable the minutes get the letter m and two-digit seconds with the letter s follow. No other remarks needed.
12h22
